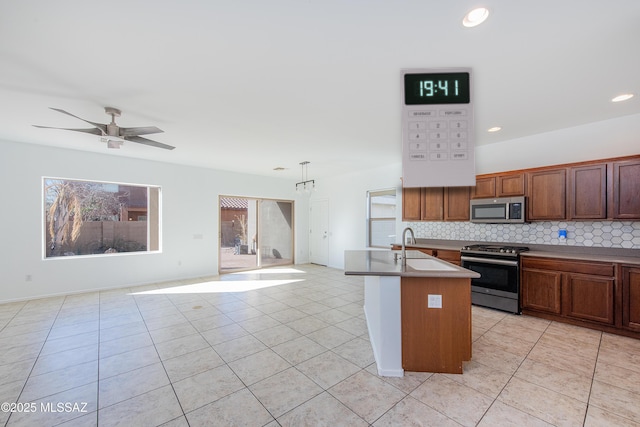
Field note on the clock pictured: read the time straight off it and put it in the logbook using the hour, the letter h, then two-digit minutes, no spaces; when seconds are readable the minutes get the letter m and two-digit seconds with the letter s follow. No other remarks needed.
19h41
